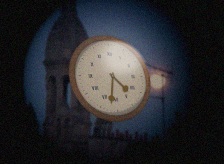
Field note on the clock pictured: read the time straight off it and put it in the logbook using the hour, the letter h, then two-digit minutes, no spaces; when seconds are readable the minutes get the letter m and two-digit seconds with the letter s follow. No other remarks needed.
4h32
